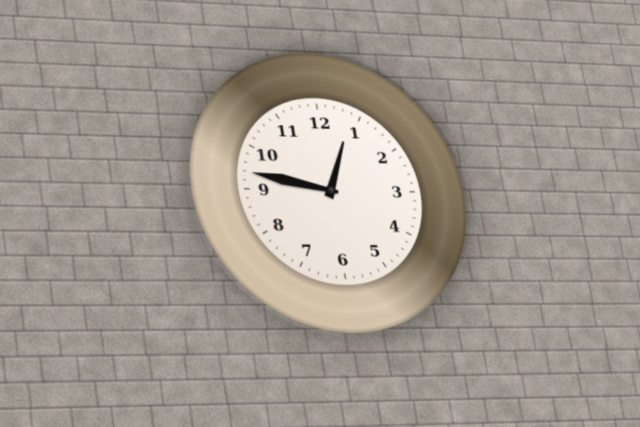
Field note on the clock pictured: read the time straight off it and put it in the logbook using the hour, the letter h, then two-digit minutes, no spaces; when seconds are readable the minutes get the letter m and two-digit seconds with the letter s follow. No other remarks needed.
12h47
